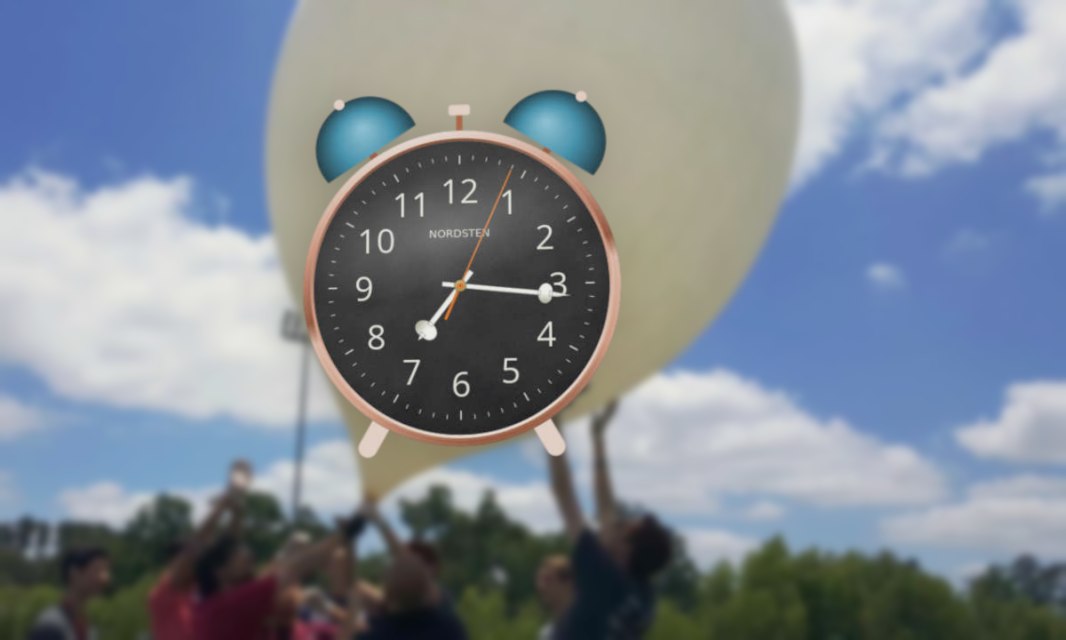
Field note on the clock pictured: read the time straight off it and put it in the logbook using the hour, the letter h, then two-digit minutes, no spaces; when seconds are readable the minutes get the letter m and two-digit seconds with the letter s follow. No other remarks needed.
7h16m04s
